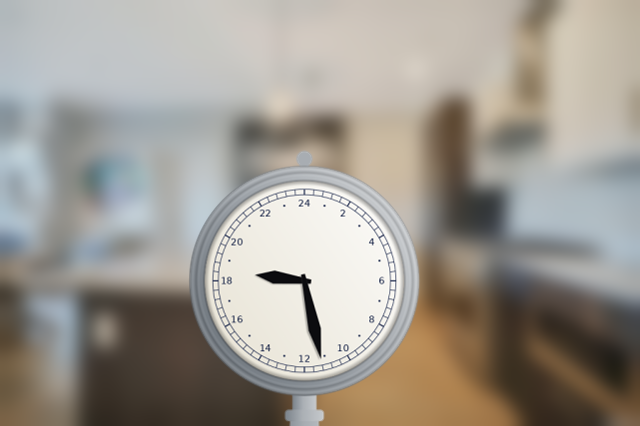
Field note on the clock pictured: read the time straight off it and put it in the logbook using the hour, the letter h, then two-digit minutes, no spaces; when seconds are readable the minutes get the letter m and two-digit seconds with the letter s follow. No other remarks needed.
18h28
